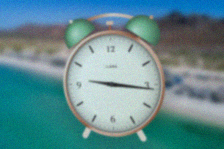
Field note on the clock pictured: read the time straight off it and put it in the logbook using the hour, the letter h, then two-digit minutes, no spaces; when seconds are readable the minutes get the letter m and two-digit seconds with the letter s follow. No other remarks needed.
9h16
